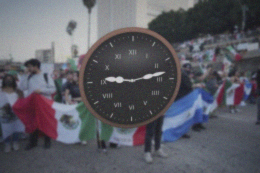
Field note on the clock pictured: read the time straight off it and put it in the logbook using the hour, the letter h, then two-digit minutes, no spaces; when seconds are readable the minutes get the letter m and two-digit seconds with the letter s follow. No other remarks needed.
9h13
